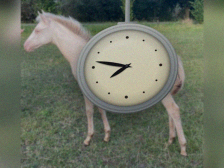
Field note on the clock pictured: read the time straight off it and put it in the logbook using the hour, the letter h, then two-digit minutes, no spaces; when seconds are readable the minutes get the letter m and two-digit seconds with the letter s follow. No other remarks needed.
7h47
